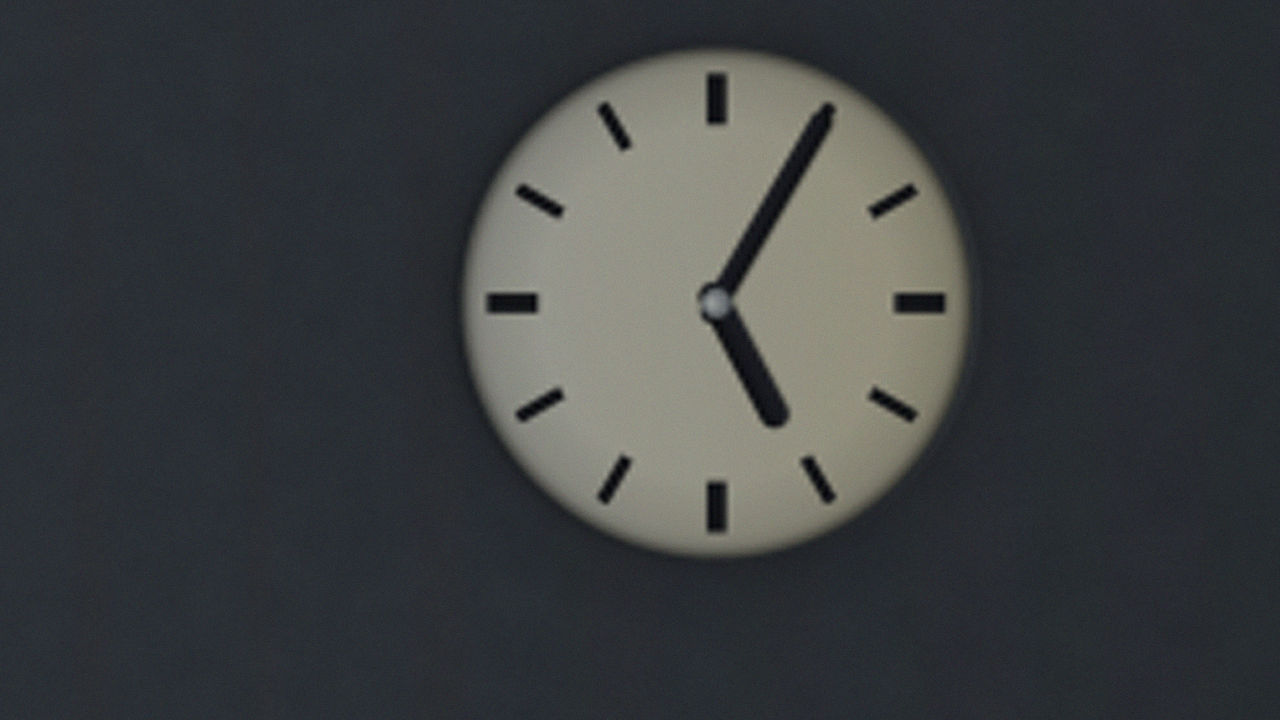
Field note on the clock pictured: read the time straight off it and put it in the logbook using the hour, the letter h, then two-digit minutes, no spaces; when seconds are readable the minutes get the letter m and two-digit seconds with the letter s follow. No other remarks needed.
5h05
